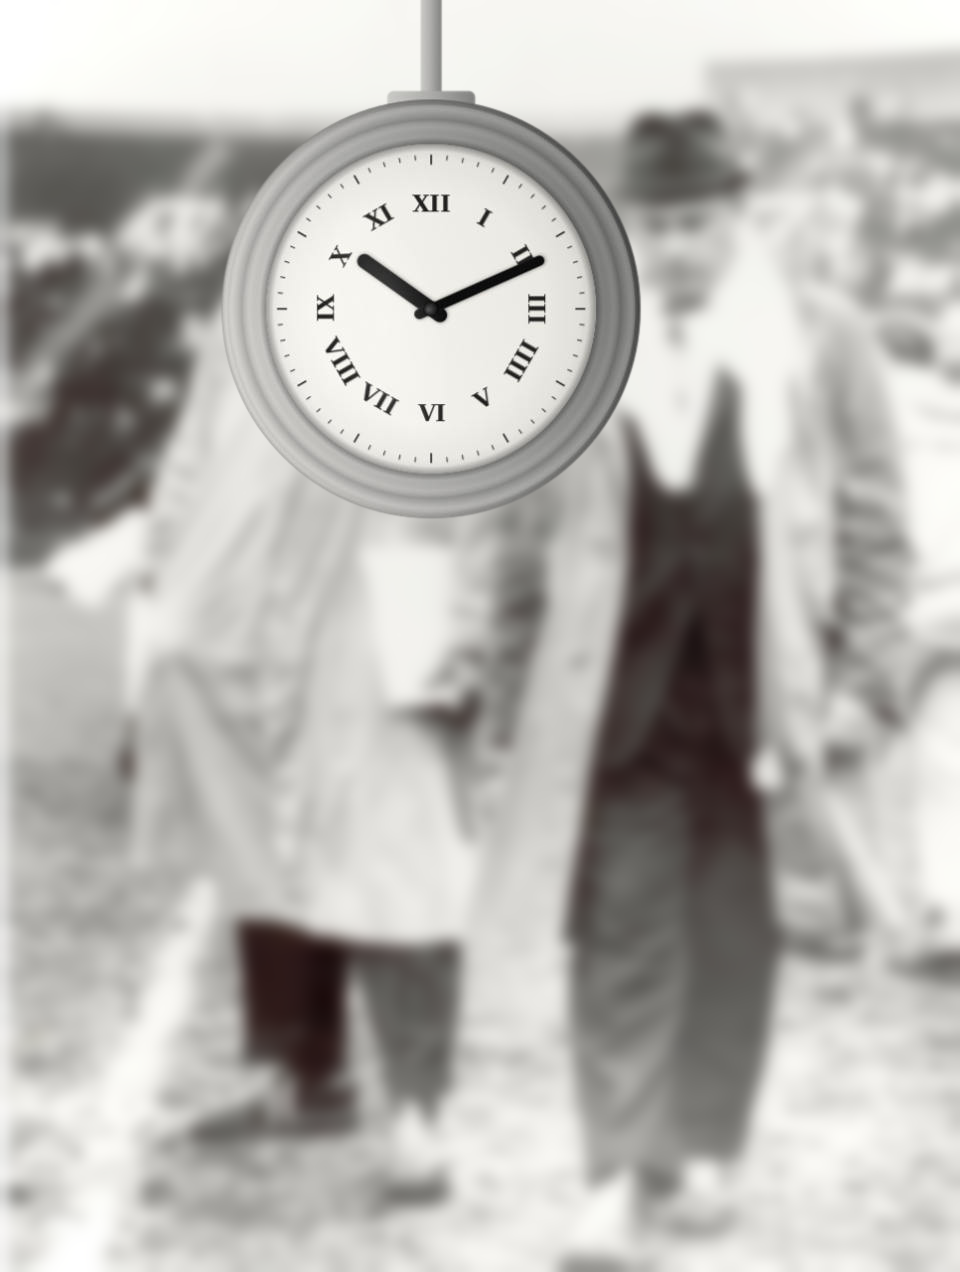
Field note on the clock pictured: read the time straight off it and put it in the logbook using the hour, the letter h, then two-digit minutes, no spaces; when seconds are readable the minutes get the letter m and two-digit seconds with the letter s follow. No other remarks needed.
10h11
